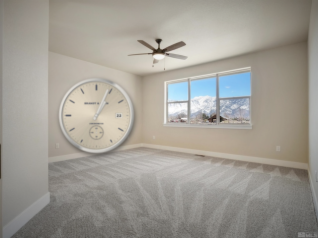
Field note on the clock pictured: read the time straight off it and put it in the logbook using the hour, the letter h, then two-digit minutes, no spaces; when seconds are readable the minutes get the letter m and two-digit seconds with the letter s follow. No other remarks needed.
1h04
